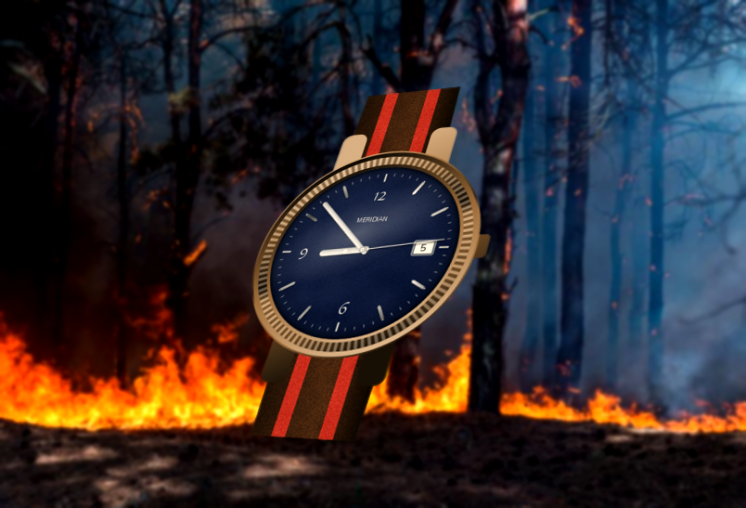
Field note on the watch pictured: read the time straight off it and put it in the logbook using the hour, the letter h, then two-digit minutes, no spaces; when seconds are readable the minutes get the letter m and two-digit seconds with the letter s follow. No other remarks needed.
8h52m14s
